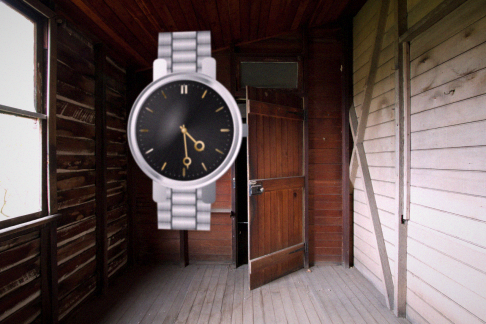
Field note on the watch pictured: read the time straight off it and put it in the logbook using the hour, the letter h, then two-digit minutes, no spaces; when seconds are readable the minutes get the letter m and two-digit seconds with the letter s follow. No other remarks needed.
4h29
